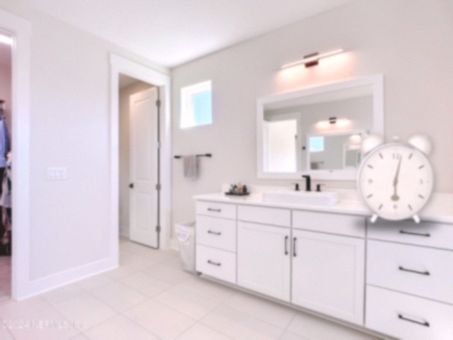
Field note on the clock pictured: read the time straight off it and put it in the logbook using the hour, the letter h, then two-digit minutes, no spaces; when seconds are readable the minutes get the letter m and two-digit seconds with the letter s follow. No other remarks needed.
6h02
